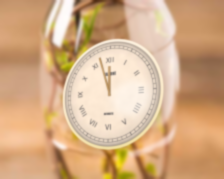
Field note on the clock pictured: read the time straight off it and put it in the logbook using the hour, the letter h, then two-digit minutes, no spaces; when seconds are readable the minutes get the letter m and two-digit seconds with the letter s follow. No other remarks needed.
11h57
